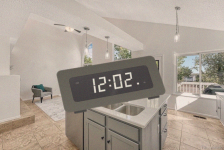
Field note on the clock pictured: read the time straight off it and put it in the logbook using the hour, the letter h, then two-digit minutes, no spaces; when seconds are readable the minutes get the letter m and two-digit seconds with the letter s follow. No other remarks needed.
12h02
